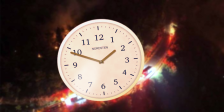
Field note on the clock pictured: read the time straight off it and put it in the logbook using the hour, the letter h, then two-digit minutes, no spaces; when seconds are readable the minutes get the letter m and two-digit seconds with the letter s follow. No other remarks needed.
1h49
